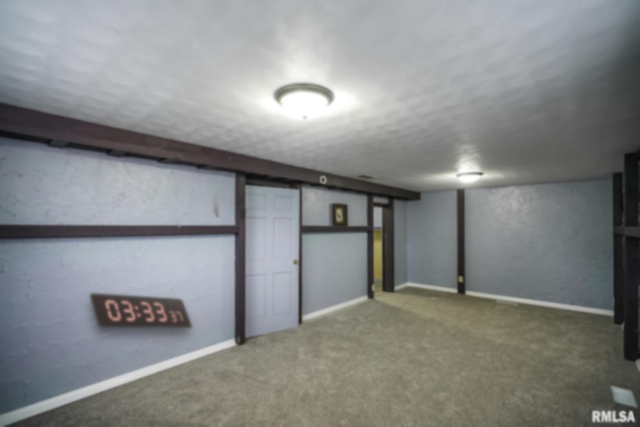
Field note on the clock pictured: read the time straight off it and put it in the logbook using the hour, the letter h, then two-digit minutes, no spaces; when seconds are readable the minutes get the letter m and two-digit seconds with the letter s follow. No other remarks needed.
3h33
